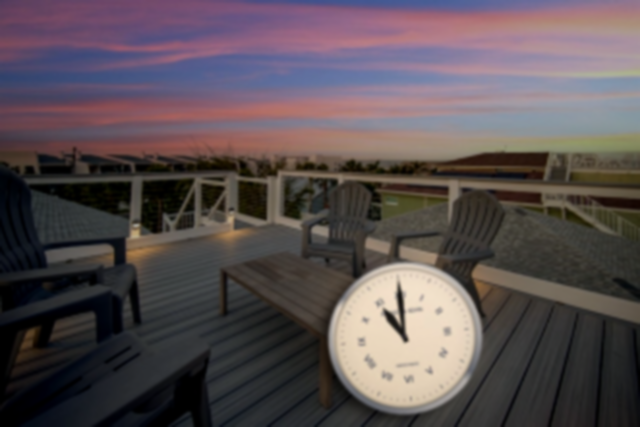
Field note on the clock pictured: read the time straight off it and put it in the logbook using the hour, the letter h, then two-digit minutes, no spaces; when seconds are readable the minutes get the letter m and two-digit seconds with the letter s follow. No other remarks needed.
11h00
